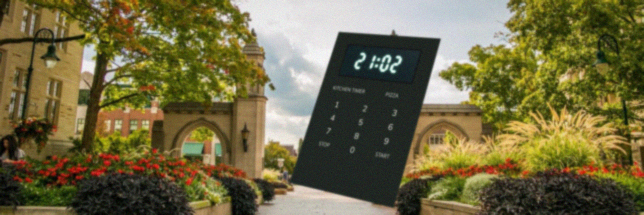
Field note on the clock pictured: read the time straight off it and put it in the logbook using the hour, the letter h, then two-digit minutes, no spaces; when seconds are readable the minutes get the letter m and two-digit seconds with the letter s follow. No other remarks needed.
21h02
